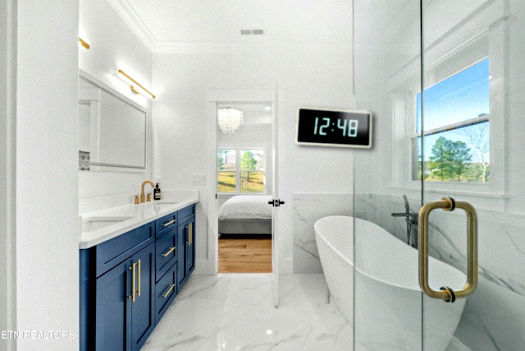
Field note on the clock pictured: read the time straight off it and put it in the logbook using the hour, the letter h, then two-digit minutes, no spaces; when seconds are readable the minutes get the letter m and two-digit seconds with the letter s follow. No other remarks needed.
12h48
